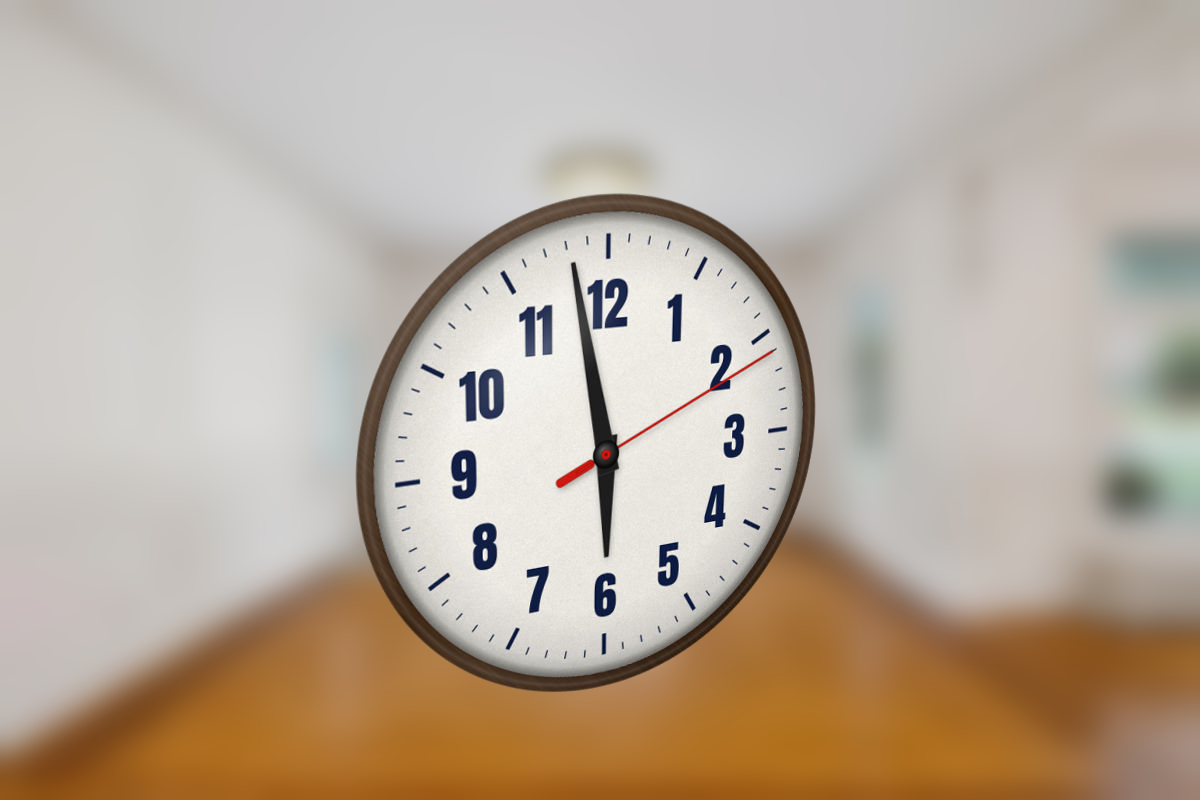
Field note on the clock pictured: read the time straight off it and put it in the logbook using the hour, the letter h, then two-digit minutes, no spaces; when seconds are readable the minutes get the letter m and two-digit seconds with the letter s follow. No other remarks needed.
5h58m11s
